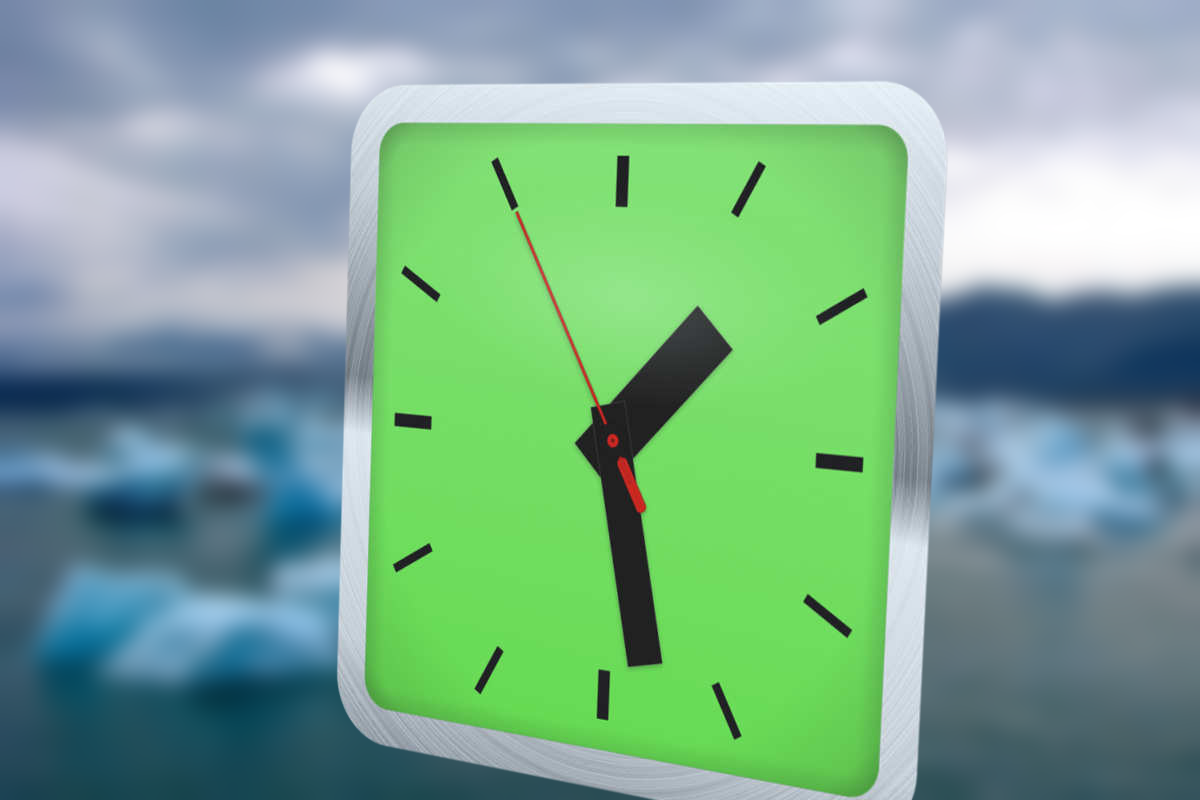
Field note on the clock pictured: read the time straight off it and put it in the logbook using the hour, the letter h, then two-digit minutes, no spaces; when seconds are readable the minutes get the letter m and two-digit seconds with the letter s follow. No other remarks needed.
1h27m55s
